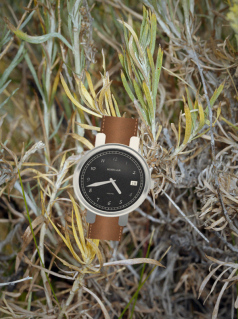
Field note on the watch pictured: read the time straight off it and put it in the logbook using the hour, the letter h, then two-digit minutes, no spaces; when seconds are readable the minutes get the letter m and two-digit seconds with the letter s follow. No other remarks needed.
4h42
